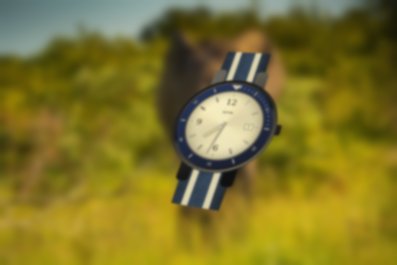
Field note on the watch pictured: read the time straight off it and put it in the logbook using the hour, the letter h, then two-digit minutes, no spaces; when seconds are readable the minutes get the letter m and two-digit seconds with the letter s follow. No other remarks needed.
7h32
